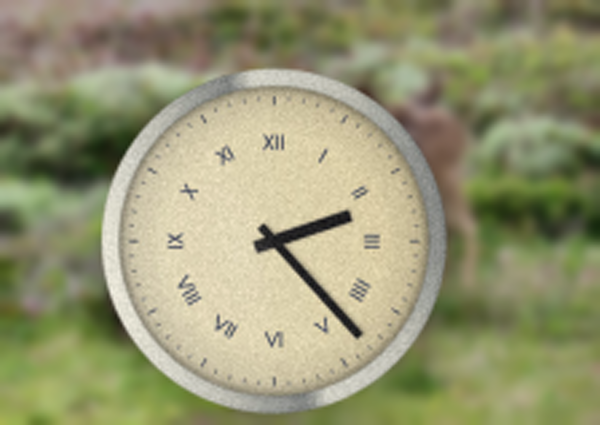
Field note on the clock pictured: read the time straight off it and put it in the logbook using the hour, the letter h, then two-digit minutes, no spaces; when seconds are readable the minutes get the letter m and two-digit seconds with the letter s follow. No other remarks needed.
2h23
